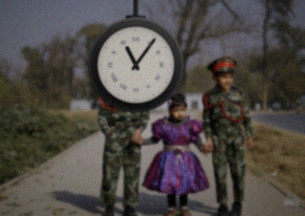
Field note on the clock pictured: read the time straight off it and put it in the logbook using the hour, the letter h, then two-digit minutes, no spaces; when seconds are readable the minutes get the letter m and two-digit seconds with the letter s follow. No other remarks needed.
11h06
